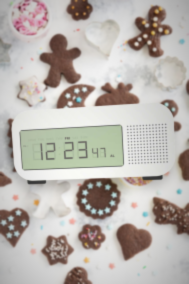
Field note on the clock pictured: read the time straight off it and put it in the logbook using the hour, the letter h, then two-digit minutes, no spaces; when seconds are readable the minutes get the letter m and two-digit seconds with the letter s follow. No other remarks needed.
12h23m47s
